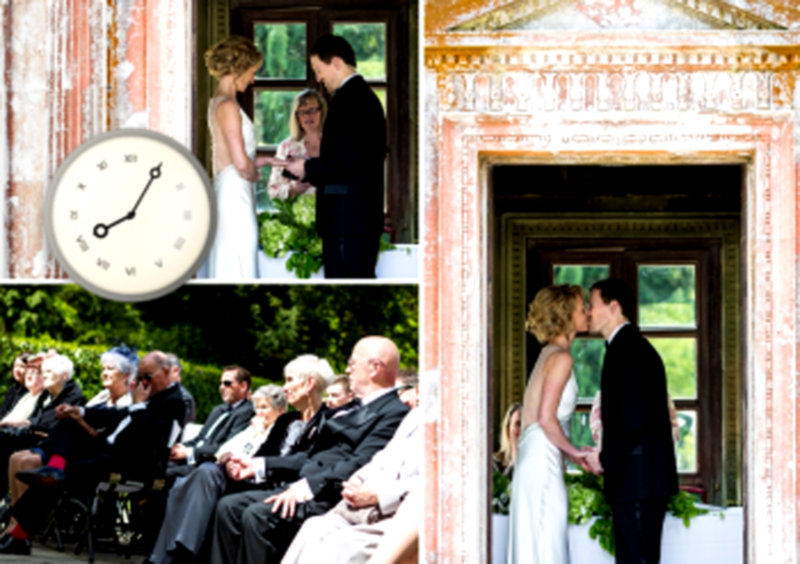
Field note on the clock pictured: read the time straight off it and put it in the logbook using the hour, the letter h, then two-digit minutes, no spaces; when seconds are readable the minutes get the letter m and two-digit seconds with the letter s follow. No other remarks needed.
8h05
